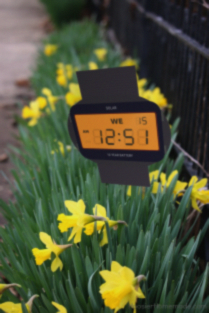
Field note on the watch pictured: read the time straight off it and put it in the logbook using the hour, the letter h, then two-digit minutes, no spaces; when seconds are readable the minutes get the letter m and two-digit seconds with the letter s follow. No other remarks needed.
12h51
